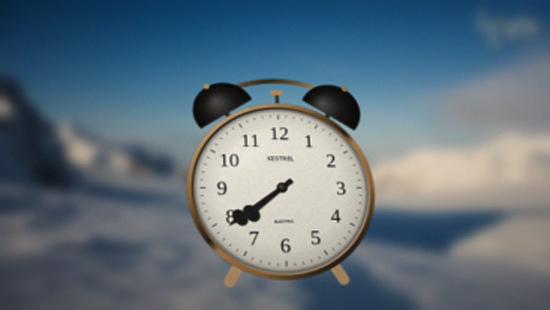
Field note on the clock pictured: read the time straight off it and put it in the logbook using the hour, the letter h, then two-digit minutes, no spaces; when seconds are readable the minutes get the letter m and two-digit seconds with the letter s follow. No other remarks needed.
7h39
